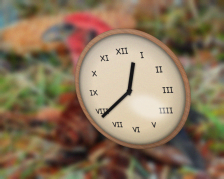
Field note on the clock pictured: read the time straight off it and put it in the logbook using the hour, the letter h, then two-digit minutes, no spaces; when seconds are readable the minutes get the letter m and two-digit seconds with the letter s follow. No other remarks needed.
12h39
